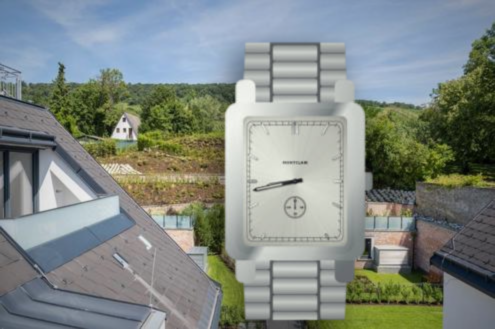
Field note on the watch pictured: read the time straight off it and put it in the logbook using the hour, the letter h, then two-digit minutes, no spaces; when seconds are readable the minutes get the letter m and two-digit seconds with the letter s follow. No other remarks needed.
8h43
